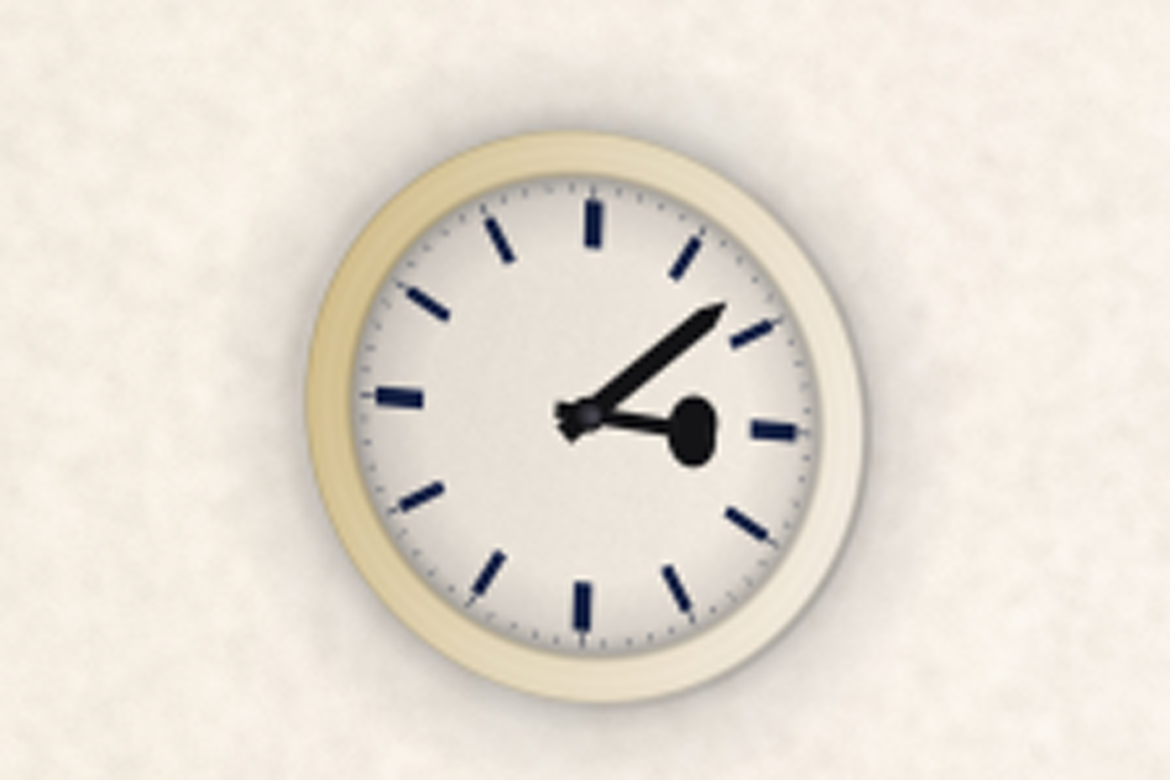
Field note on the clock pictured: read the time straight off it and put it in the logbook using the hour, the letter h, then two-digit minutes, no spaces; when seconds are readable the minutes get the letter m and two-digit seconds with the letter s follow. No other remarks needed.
3h08
